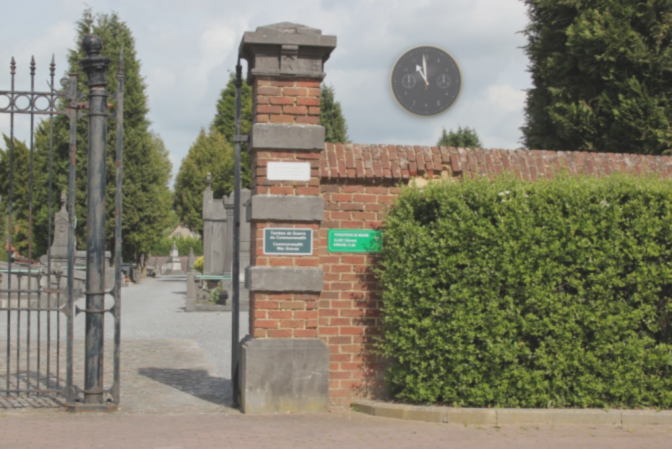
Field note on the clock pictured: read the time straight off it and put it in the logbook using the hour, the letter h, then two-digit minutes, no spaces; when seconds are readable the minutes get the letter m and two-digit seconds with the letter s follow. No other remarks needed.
10h59
